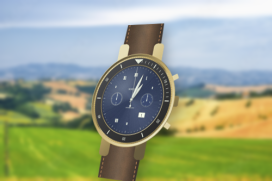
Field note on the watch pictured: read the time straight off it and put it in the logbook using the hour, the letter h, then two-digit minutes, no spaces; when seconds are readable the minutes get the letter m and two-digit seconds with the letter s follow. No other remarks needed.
1h03
